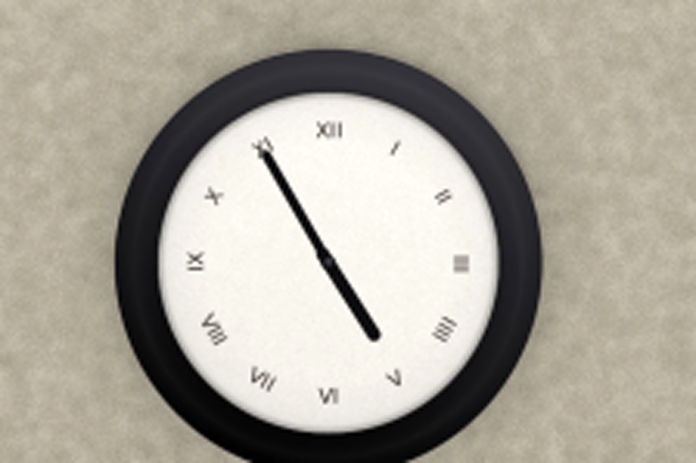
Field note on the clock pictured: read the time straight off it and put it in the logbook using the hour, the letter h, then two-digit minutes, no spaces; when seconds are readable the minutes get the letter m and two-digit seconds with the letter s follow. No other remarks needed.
4h55
